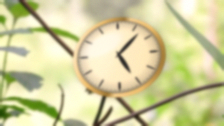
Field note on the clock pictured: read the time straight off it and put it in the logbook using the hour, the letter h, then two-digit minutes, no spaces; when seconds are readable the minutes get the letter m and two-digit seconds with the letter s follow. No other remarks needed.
5h07
